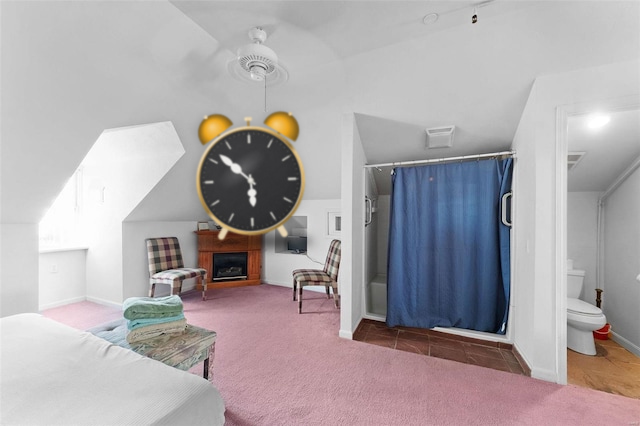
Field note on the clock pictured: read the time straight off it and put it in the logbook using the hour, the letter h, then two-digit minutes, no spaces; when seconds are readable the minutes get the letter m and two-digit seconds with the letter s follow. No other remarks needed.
5h52
